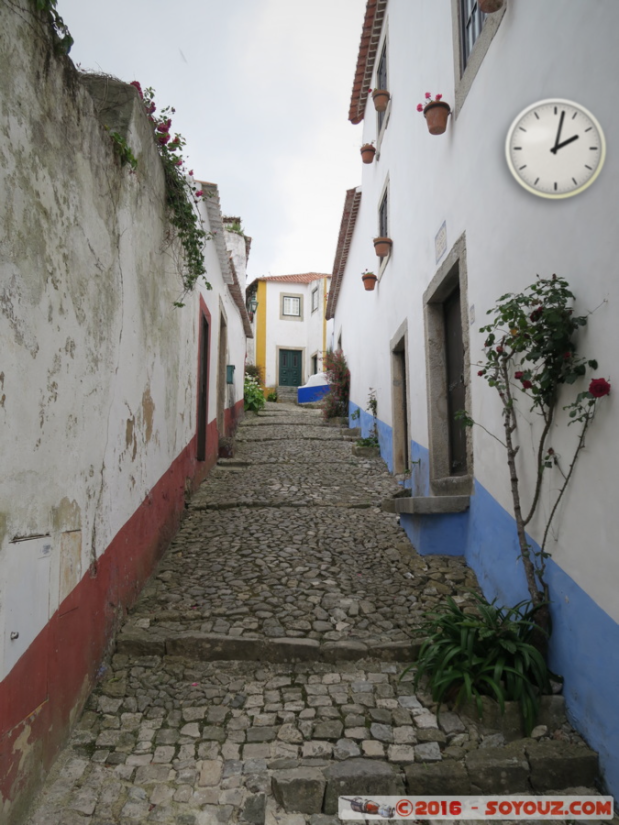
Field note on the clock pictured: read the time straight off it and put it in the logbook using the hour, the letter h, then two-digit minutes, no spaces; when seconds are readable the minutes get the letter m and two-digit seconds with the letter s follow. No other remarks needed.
2h02
